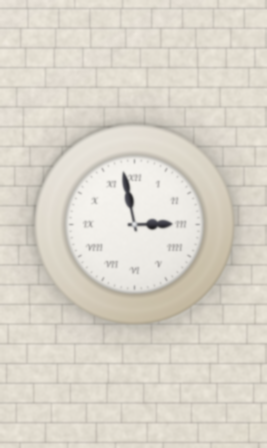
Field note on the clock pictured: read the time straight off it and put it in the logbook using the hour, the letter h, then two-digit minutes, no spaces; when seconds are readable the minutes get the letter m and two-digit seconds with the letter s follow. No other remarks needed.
2h58
